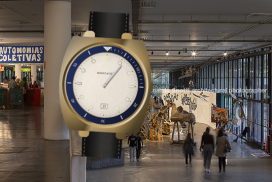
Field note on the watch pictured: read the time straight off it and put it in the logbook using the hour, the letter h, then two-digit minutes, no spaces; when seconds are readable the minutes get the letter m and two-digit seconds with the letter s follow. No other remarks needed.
1h06
